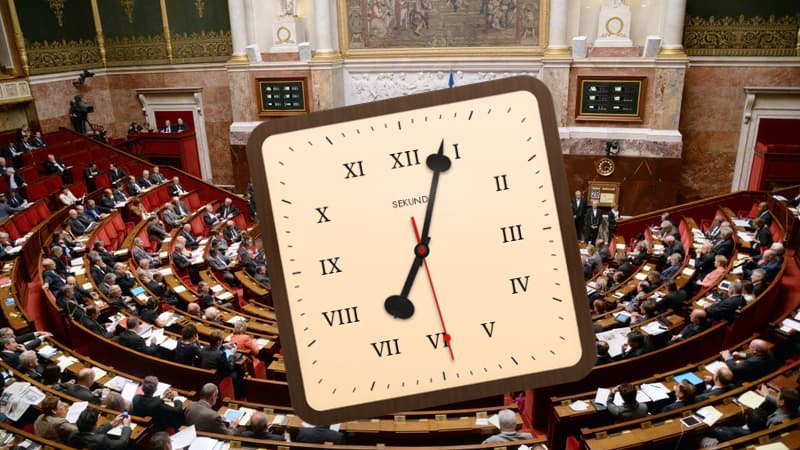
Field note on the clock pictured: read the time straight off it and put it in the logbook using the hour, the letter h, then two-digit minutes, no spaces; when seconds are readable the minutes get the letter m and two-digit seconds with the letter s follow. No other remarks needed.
7h03m29s
